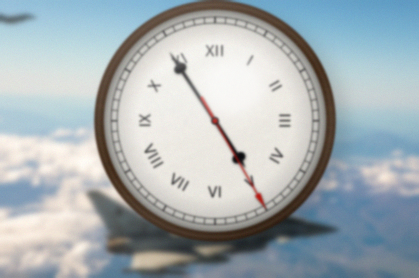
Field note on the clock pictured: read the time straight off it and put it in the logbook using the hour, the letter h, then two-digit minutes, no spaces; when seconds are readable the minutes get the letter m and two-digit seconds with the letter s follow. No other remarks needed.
4h54m25s
